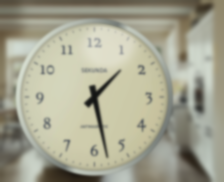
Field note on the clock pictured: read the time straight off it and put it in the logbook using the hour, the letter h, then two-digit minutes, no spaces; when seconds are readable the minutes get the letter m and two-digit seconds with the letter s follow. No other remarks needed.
1h28
